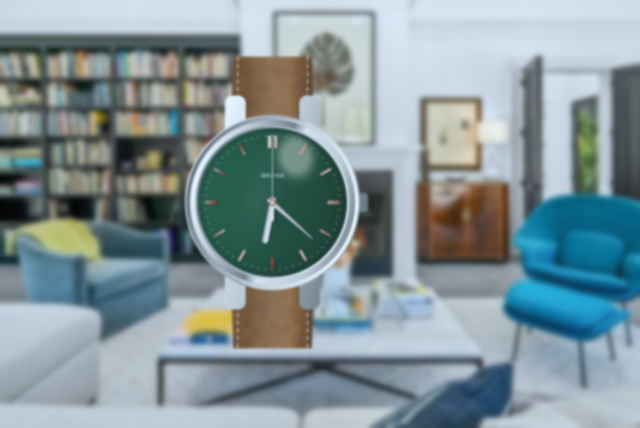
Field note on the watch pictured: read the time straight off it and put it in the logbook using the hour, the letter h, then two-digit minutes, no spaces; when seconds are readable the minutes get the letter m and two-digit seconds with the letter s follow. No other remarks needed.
6h22m00s
